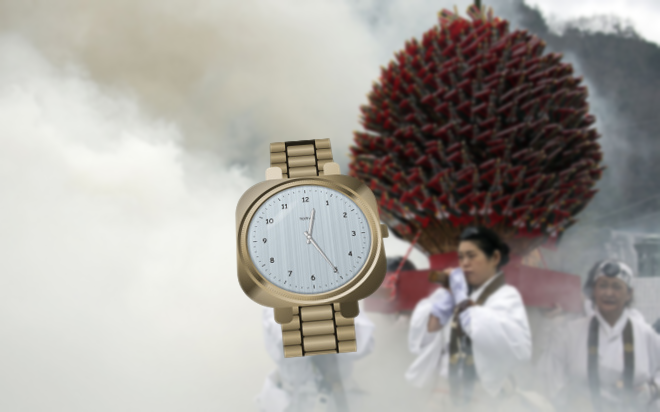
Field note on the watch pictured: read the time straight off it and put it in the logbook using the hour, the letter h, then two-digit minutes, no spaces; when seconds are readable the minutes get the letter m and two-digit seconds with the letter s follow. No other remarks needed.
12h25
